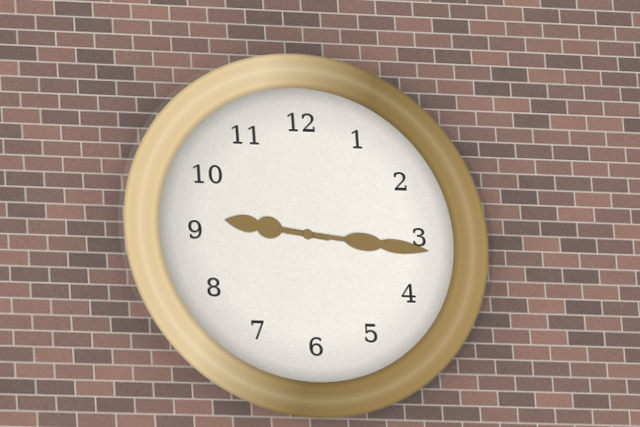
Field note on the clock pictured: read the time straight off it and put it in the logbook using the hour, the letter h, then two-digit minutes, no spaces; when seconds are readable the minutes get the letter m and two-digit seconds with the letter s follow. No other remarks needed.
9h16
